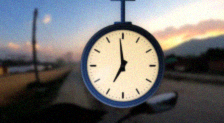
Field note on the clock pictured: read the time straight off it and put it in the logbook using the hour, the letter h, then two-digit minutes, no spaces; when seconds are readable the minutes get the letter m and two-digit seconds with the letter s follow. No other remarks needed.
6h59
